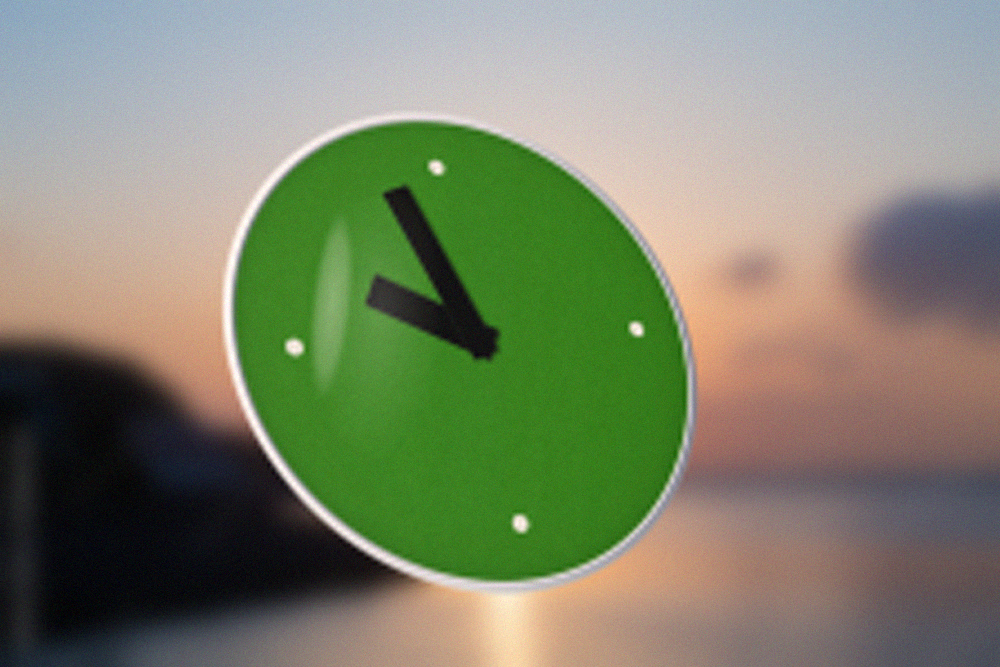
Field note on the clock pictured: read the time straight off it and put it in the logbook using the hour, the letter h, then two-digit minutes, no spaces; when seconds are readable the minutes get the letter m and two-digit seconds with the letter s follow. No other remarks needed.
9h57
